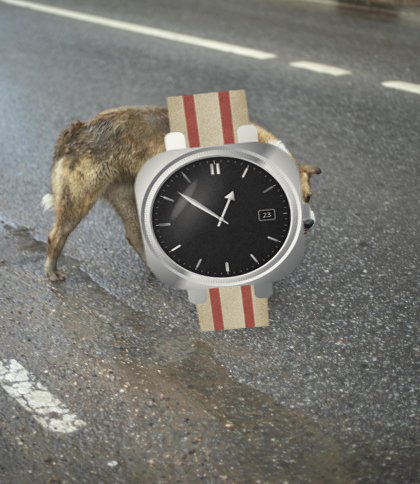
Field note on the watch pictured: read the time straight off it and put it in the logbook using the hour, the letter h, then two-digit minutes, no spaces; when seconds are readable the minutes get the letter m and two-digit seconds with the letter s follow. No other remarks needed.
12h52
